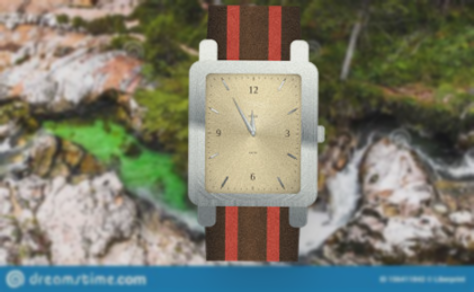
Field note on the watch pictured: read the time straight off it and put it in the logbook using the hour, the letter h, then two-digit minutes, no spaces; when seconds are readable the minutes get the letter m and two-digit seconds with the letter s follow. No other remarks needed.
11h55
